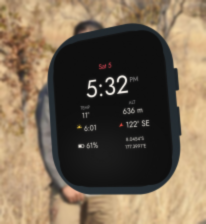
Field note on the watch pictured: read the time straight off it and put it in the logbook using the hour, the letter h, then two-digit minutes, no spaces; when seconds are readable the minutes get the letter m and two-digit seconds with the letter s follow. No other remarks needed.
5h32
